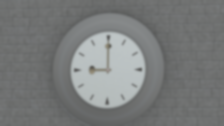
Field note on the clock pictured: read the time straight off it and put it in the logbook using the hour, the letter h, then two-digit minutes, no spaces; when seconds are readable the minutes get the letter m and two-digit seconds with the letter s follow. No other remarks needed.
9h00
